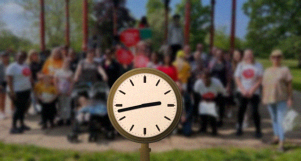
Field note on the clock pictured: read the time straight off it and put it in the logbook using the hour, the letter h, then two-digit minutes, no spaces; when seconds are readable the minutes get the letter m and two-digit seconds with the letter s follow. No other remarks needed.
2h43
